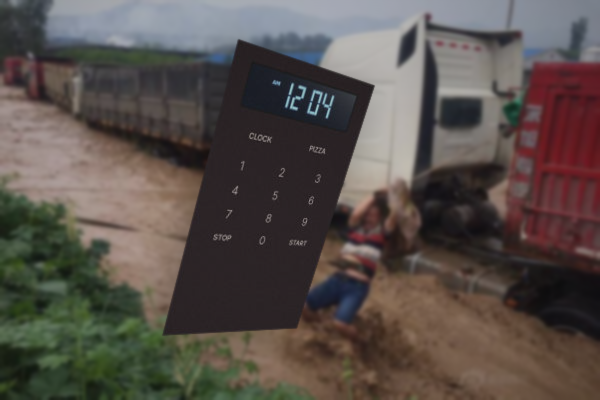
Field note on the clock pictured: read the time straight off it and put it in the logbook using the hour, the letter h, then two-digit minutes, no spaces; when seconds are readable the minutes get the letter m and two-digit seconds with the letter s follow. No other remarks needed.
12h04
